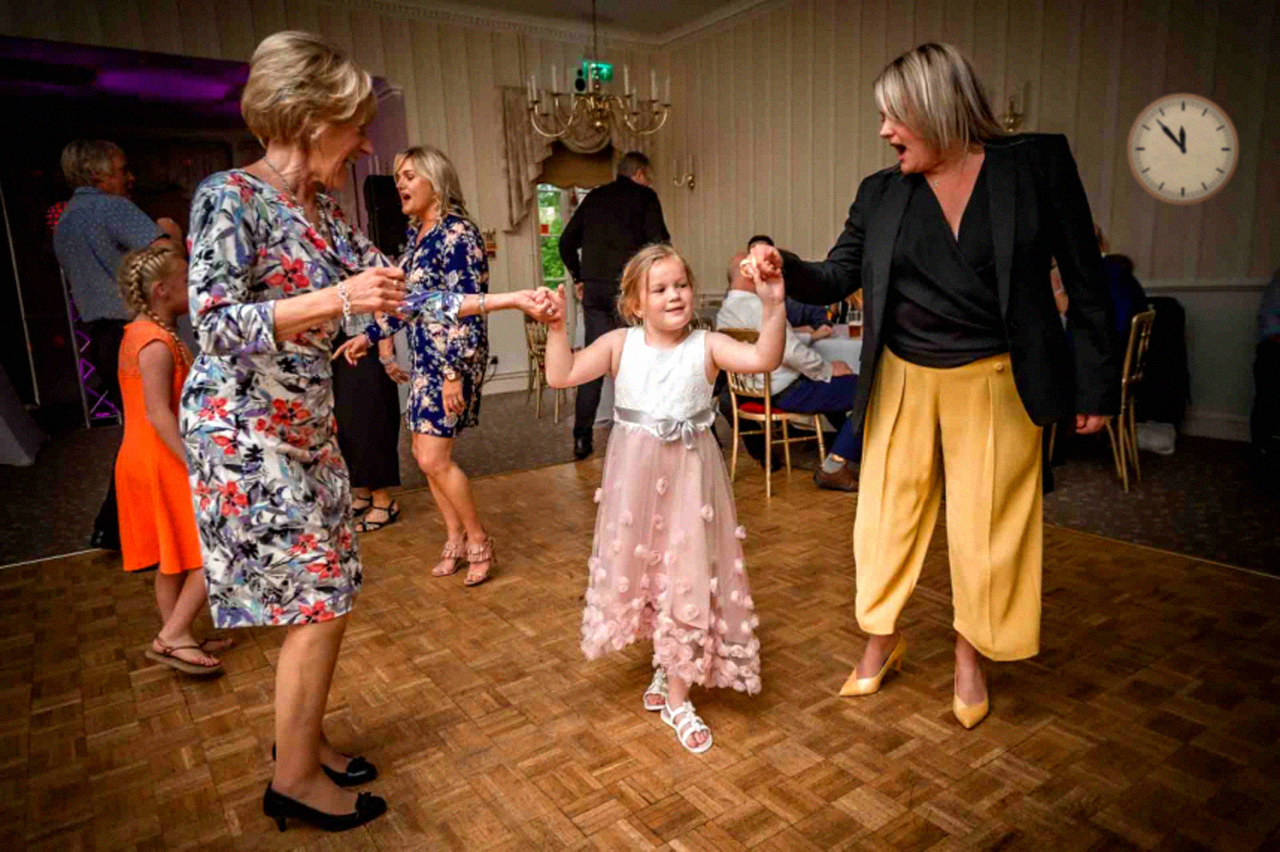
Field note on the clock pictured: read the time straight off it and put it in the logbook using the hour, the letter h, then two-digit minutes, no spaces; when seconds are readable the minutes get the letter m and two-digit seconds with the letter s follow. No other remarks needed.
11h53
